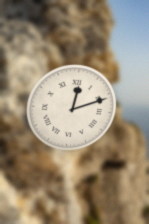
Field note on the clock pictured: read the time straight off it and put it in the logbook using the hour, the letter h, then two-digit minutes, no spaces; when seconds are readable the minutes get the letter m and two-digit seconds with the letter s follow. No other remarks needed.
12h11
